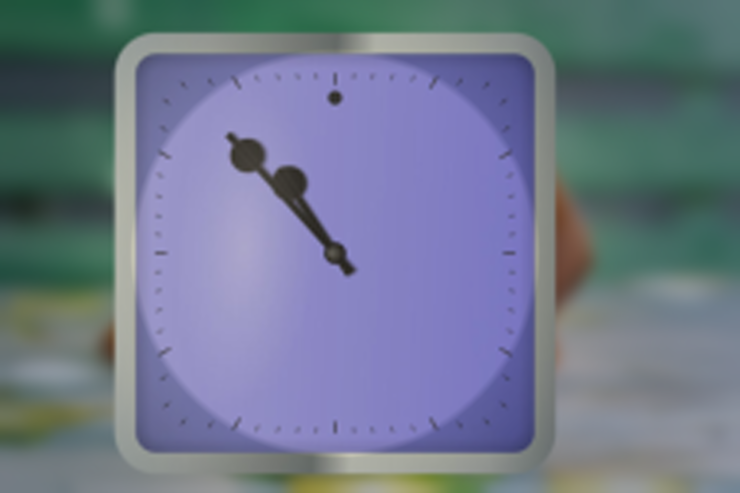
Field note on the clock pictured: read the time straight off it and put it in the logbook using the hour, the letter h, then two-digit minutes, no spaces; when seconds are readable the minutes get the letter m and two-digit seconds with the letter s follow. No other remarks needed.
10h53
